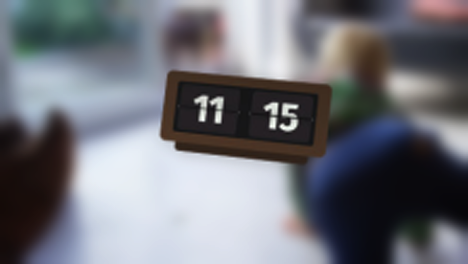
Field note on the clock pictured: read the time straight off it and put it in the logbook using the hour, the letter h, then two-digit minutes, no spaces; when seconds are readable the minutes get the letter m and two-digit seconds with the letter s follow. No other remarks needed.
11h15
